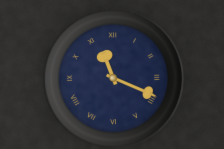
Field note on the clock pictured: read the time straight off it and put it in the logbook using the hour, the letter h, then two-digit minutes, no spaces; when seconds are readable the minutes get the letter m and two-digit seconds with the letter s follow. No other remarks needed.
11h19
